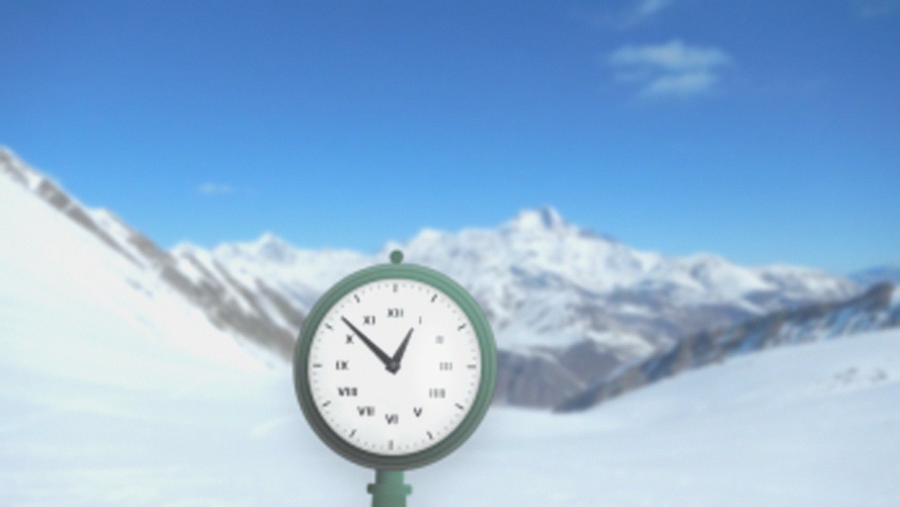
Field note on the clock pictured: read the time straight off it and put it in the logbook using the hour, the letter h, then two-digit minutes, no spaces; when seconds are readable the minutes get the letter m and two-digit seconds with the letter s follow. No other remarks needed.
12h52
